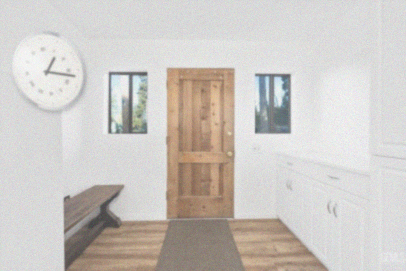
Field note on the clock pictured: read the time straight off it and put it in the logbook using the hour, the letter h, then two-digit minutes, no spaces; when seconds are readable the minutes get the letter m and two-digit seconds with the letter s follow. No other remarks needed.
1h17
